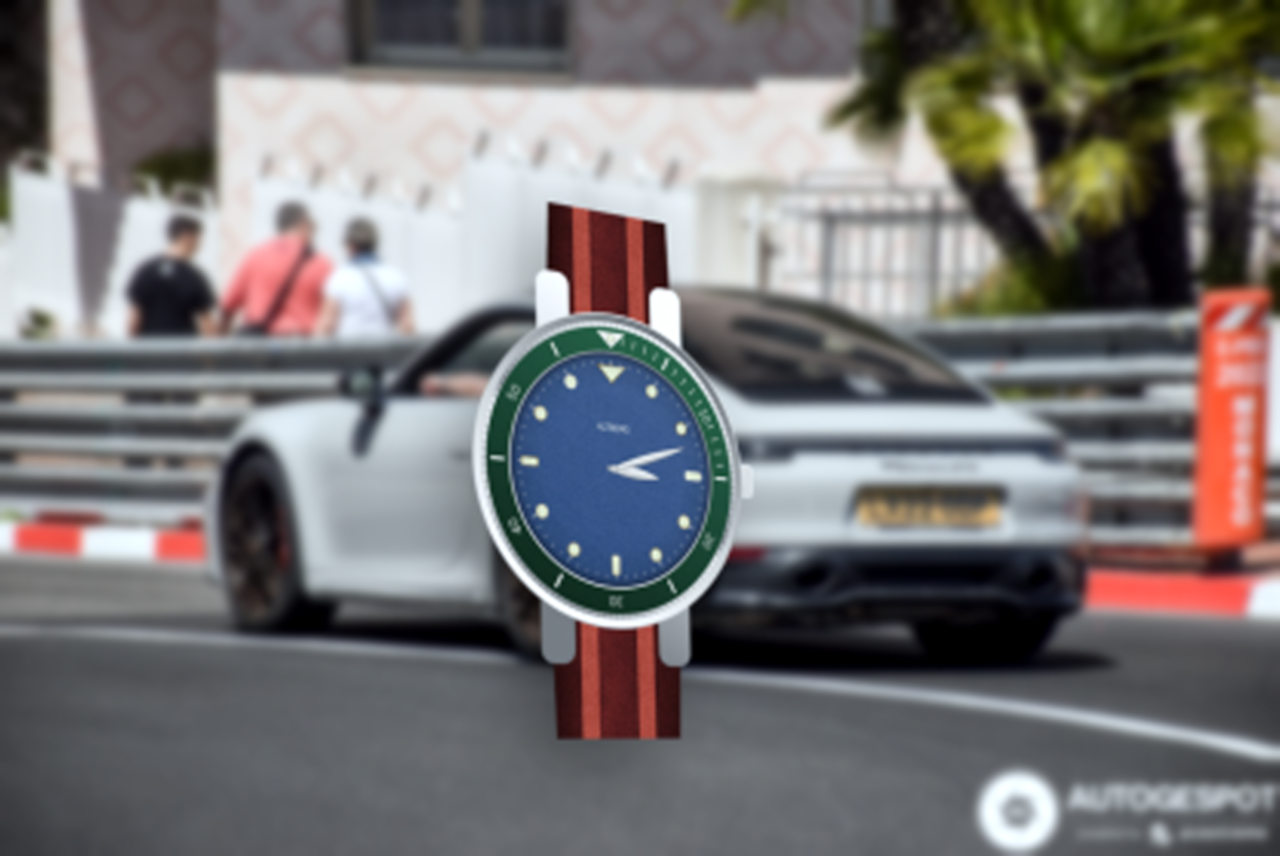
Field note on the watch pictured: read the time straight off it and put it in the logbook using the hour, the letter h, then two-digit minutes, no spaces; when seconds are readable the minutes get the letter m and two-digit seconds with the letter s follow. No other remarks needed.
3h12
